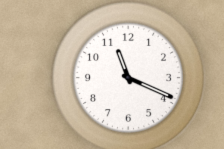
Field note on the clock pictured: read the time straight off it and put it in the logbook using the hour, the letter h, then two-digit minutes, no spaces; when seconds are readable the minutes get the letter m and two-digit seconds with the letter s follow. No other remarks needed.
11h19
